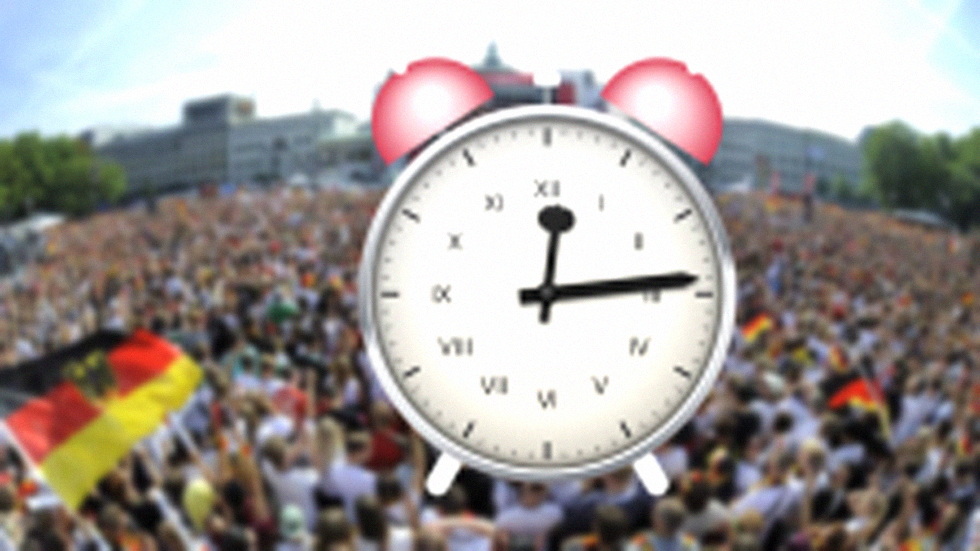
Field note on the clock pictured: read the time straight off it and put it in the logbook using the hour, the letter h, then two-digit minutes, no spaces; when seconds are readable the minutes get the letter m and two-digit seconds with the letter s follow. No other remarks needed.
12h14
